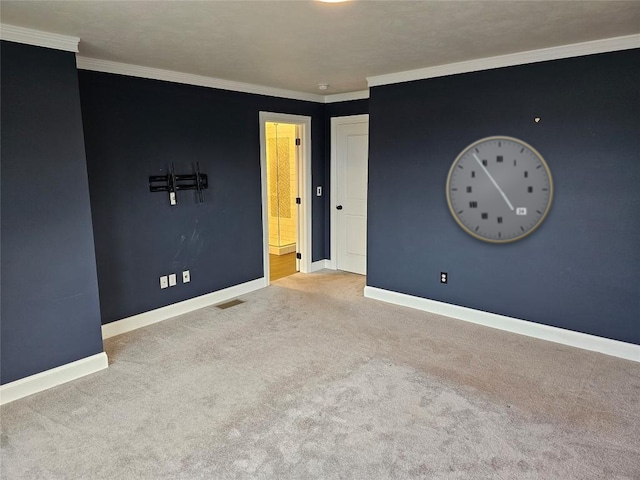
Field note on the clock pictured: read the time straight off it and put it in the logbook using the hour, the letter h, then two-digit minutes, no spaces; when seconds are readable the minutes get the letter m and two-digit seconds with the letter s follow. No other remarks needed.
4h54
